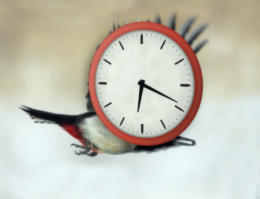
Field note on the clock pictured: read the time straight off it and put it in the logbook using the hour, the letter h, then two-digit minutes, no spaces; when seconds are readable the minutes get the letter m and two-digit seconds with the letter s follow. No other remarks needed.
6h19
